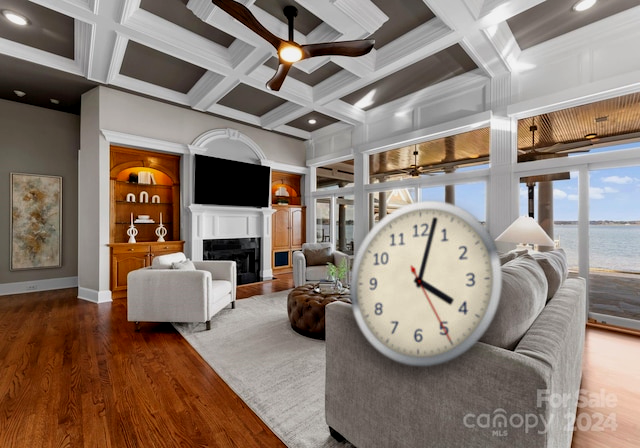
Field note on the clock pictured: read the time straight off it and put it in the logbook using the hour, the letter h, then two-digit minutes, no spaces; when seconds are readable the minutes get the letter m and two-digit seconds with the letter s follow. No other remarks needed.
4h02m25s
